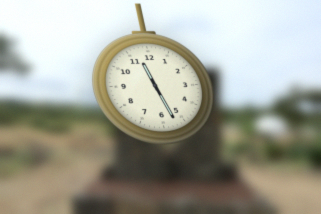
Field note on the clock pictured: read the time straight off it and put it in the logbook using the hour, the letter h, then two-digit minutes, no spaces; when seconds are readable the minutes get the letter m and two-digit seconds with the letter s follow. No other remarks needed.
11h27
